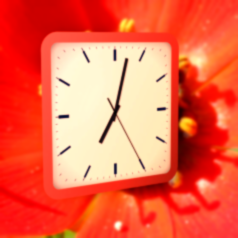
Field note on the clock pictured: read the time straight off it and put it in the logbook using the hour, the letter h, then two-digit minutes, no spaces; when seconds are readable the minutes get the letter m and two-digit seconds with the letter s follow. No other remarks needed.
7h02m25s
